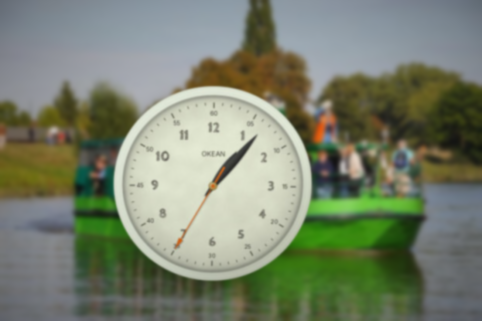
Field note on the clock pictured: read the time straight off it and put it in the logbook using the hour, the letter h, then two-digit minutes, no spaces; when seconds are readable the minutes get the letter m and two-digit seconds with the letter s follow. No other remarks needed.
1h06m35s
